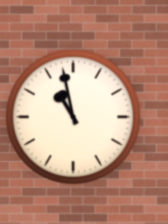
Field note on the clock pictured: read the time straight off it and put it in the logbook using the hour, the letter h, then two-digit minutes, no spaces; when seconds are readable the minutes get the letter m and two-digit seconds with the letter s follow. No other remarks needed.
10h58
